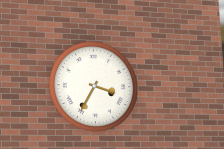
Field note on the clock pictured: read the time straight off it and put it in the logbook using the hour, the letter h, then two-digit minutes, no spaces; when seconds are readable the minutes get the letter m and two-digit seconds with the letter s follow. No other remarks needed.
3h35
